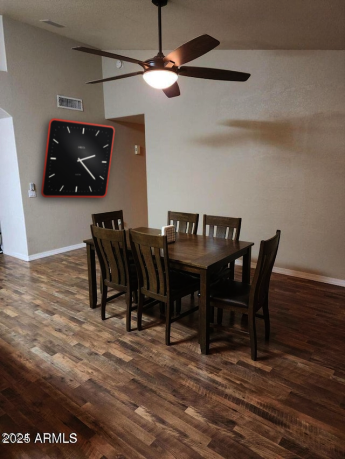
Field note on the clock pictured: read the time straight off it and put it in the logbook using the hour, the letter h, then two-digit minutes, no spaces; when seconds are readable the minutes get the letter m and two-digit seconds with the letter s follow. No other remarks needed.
2h22
